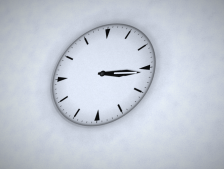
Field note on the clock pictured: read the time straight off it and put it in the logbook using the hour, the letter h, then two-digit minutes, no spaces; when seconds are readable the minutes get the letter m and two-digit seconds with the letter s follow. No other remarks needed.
3h16
